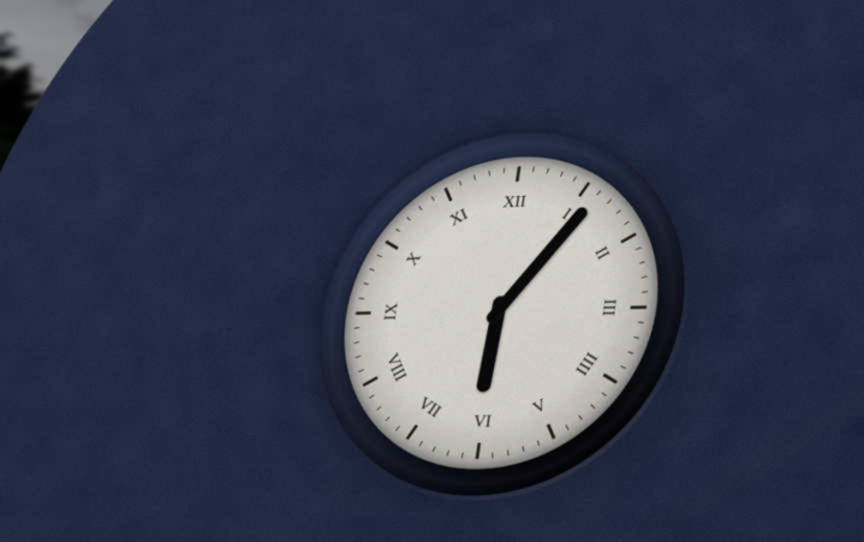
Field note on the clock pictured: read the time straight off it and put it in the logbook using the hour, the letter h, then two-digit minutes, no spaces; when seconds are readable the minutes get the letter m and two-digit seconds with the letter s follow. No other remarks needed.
6h06
